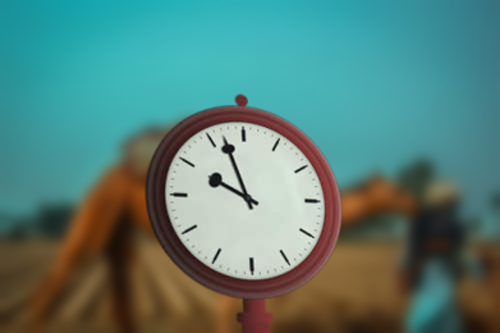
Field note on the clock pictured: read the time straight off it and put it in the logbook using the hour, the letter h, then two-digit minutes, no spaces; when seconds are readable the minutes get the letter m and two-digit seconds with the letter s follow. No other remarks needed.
9h57
